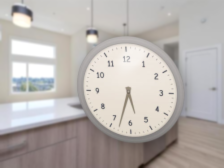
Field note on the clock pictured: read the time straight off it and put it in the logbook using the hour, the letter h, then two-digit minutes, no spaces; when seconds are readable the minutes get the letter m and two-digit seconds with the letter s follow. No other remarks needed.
5h33
